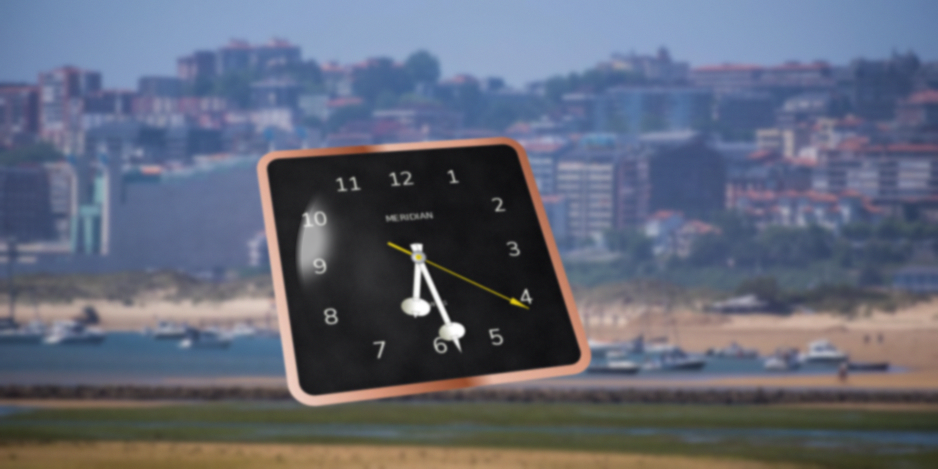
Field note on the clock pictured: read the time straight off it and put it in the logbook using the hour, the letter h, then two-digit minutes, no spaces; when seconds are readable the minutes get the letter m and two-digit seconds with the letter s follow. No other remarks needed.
6h28m21s
